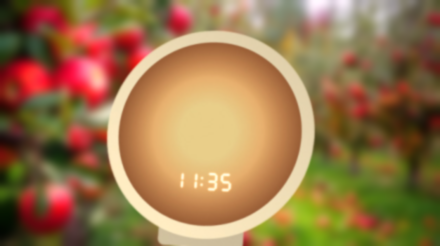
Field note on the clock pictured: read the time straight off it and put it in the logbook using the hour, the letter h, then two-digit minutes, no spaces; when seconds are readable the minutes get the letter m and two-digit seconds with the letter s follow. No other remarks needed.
11h35
